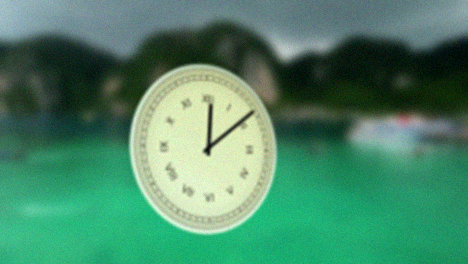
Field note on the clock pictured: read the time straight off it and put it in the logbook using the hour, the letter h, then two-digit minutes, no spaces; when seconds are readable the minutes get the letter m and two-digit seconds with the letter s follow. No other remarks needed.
12h09
